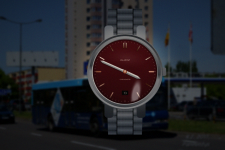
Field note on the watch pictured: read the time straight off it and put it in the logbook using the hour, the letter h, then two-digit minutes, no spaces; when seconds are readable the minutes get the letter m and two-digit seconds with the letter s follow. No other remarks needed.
3h49
